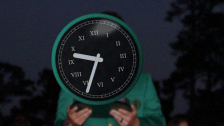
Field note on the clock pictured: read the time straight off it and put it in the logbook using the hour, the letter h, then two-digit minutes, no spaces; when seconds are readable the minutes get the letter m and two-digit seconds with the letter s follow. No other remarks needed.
9h34
